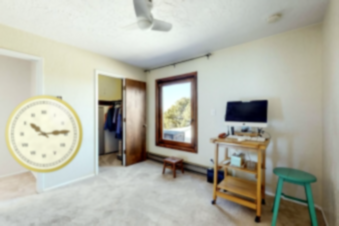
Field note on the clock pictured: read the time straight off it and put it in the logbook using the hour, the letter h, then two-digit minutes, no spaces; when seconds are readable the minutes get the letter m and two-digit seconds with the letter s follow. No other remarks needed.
10h14
